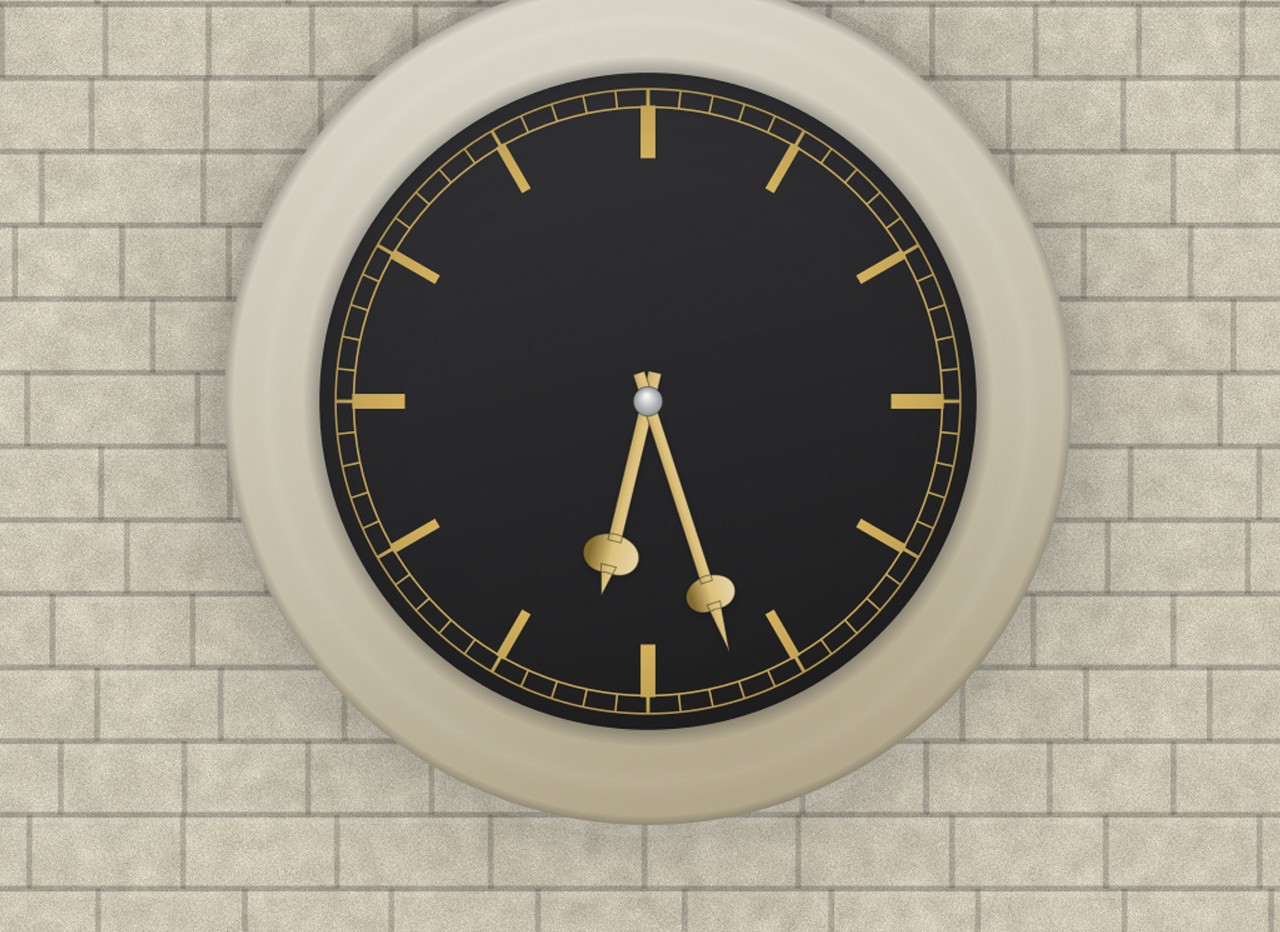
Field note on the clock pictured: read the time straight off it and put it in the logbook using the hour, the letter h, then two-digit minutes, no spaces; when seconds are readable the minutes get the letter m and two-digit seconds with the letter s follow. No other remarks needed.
6h27
